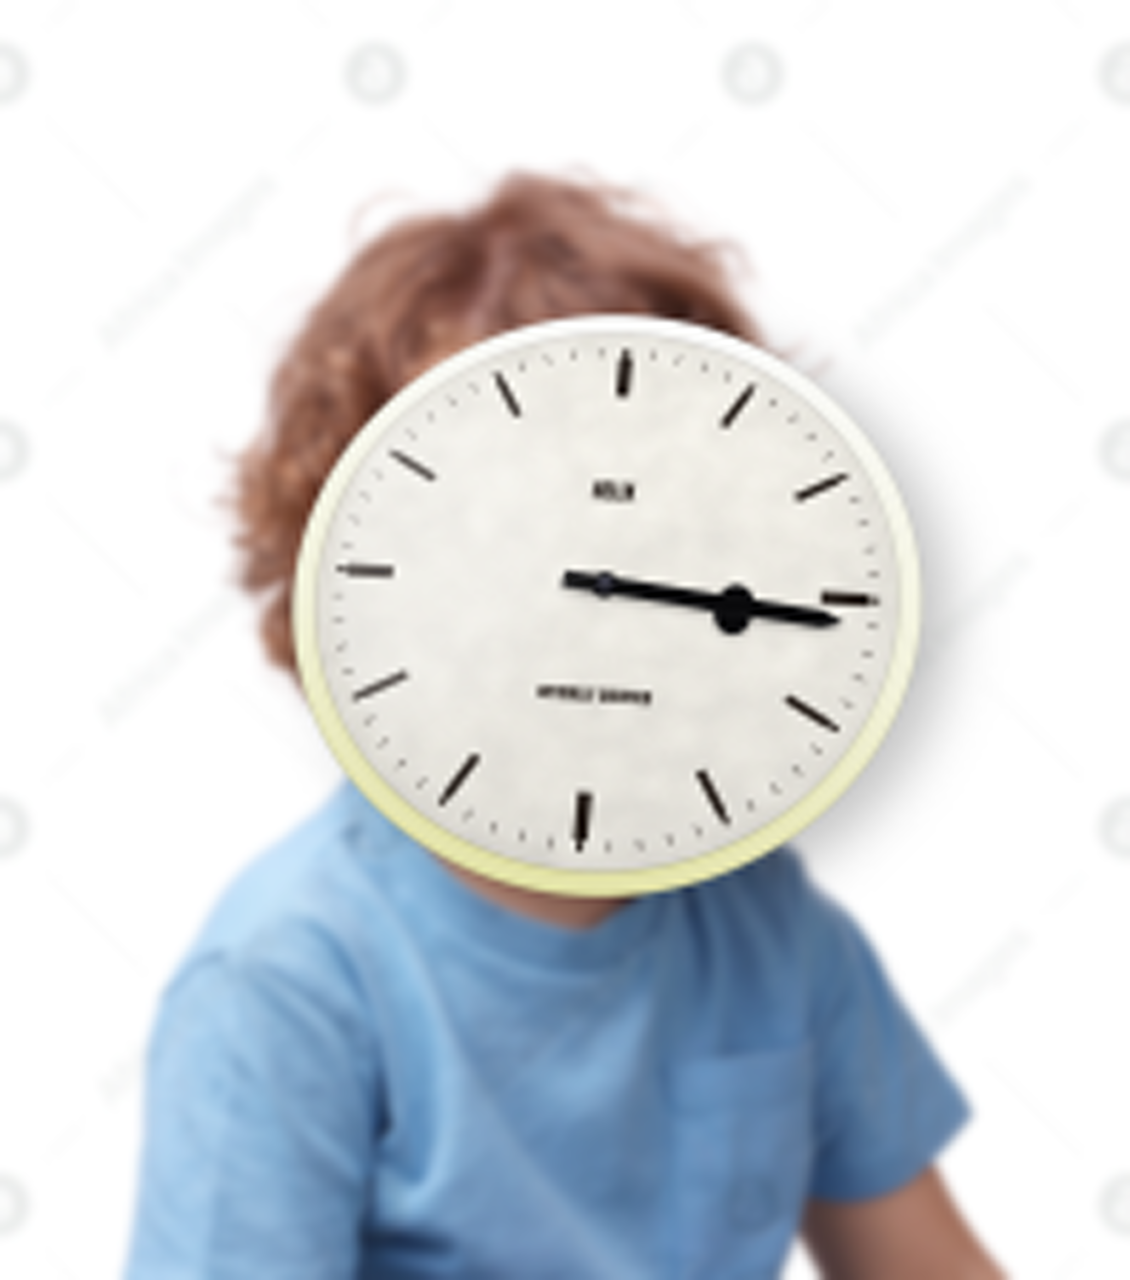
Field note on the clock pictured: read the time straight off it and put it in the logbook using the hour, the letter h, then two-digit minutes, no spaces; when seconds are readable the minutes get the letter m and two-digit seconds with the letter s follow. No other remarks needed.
3h16
